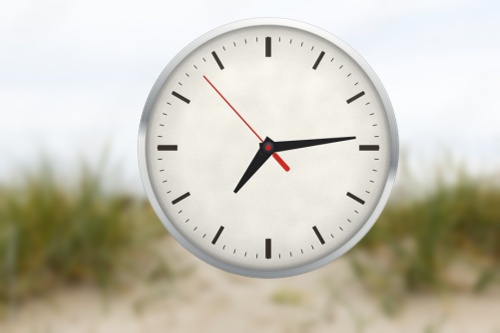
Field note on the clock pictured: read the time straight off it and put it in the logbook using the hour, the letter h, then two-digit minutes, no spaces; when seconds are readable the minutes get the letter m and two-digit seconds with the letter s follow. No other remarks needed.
7h13m53s
